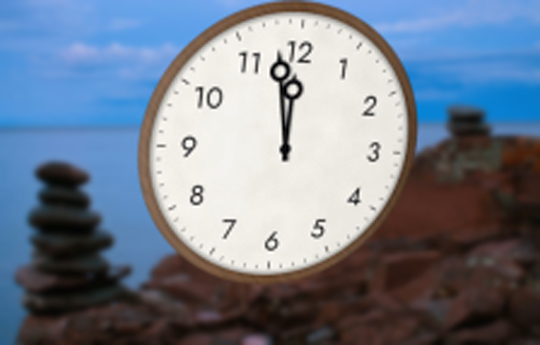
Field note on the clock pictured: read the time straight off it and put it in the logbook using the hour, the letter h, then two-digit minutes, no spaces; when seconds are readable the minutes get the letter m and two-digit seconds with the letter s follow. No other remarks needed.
11h58
